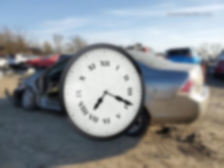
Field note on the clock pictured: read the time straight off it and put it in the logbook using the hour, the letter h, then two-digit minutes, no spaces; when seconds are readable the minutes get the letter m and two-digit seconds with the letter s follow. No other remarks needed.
7h19
